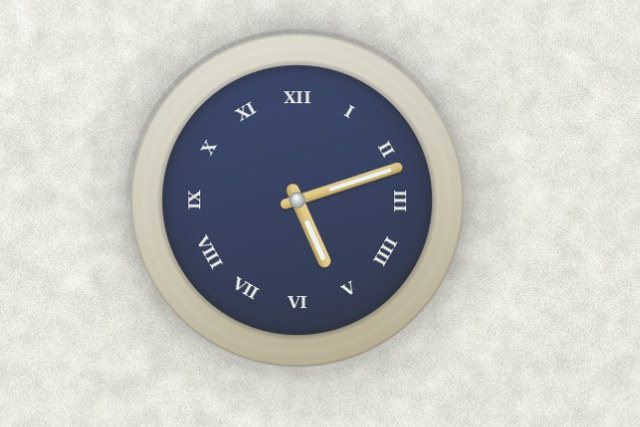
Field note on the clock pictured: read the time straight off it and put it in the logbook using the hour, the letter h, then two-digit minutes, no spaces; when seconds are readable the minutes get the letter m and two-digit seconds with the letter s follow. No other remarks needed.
5h12
